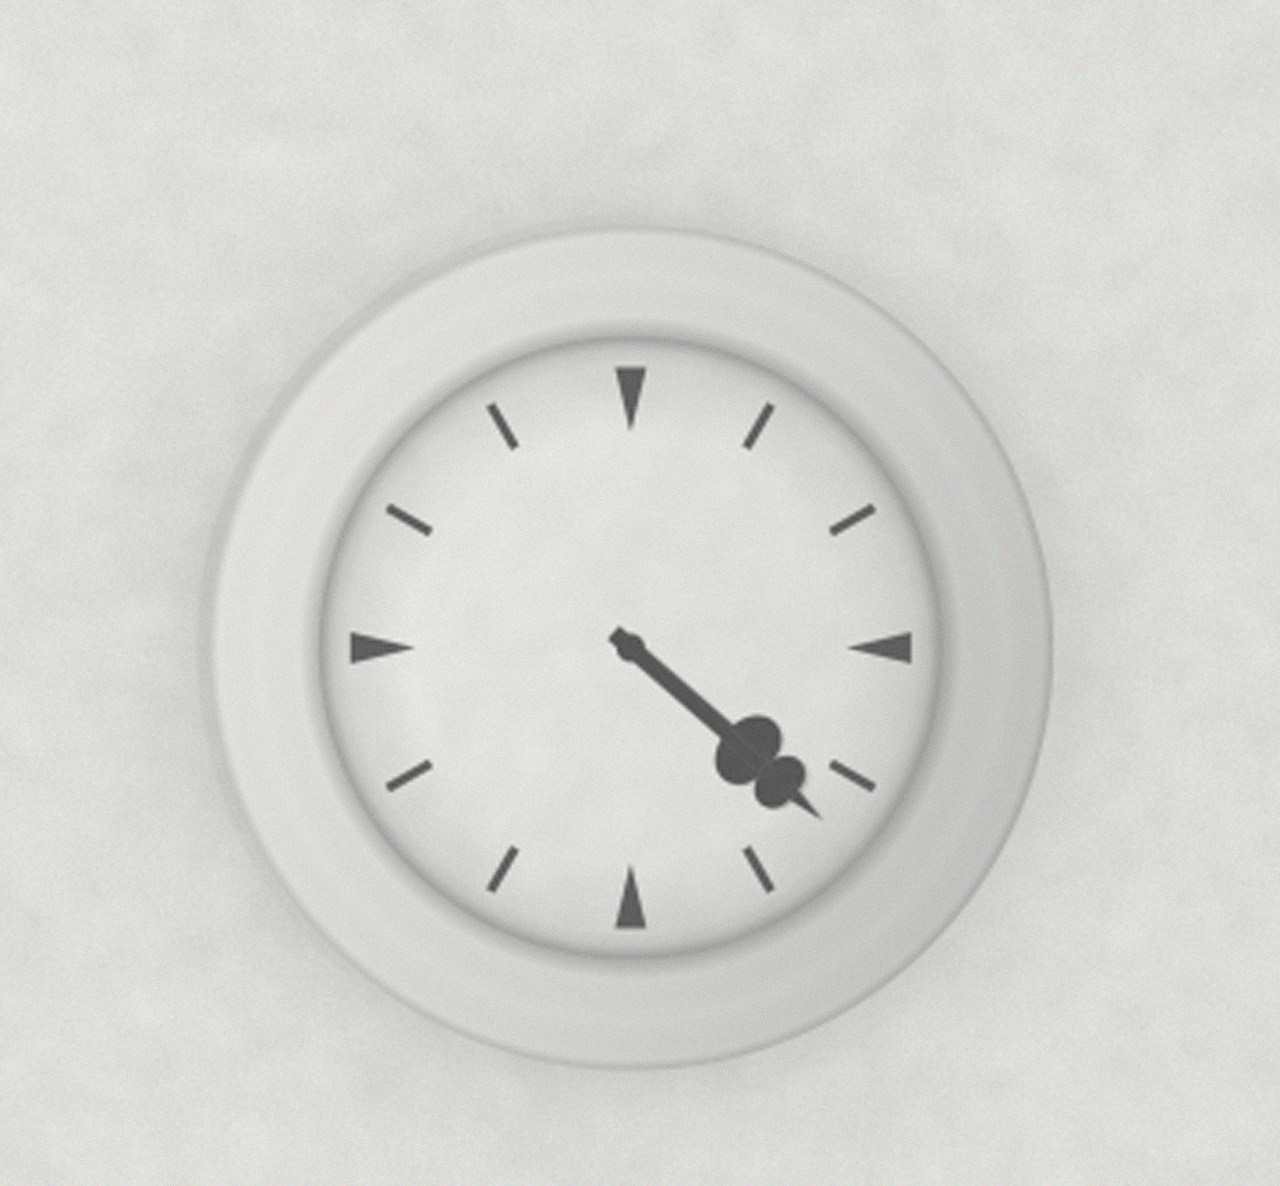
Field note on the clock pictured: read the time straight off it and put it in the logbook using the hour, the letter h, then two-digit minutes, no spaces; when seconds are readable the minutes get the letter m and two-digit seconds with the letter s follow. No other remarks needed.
4h22
